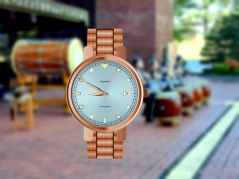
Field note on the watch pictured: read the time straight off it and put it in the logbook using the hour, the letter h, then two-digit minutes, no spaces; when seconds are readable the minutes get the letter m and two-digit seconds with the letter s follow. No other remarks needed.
8h50
